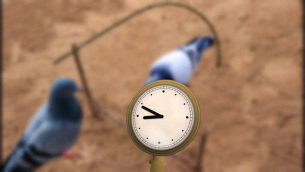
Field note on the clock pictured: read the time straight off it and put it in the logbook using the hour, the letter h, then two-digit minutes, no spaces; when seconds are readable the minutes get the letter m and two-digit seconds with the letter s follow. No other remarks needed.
8h49
